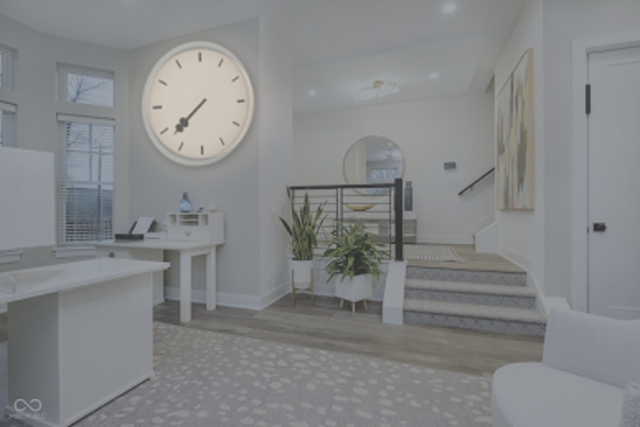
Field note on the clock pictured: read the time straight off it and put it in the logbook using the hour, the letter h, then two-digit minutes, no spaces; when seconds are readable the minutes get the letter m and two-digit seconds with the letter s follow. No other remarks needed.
7h38
